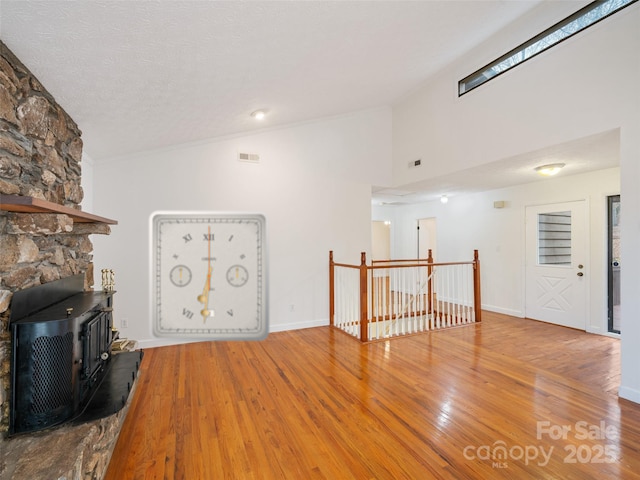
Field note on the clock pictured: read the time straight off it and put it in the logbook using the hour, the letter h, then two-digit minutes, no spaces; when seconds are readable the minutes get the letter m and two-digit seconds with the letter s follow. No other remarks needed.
6h31
